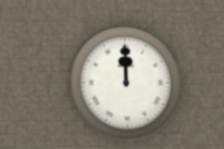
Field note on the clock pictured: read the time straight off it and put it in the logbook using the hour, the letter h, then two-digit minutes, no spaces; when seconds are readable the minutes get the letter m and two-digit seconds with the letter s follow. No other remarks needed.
12h00
